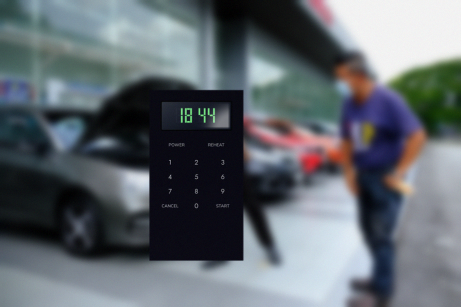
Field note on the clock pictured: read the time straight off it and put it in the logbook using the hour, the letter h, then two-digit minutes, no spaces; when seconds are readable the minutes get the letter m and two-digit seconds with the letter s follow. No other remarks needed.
18h44
